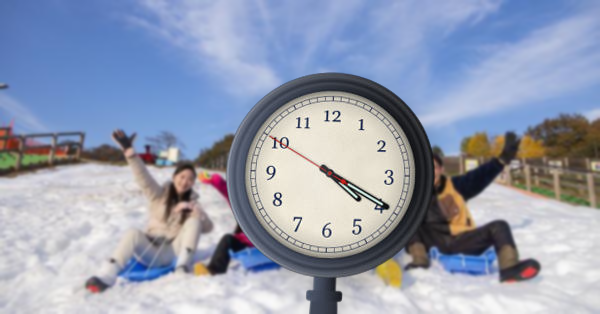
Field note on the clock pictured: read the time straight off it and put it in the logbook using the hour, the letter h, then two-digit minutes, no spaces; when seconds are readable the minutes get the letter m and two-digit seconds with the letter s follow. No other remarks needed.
4h19m50s
